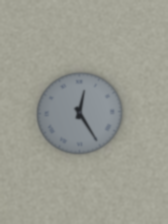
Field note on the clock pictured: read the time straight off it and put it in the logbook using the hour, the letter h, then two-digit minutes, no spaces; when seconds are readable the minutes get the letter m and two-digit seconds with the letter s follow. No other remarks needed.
12h25
